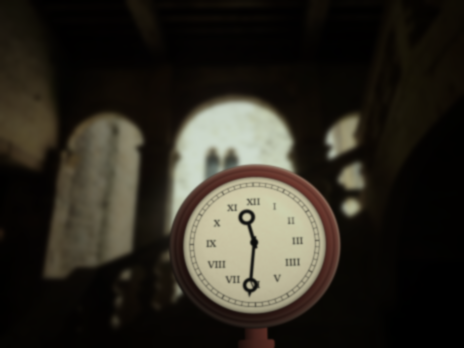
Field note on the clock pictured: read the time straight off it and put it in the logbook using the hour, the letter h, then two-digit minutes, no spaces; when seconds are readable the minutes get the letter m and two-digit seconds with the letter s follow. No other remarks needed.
11h31
